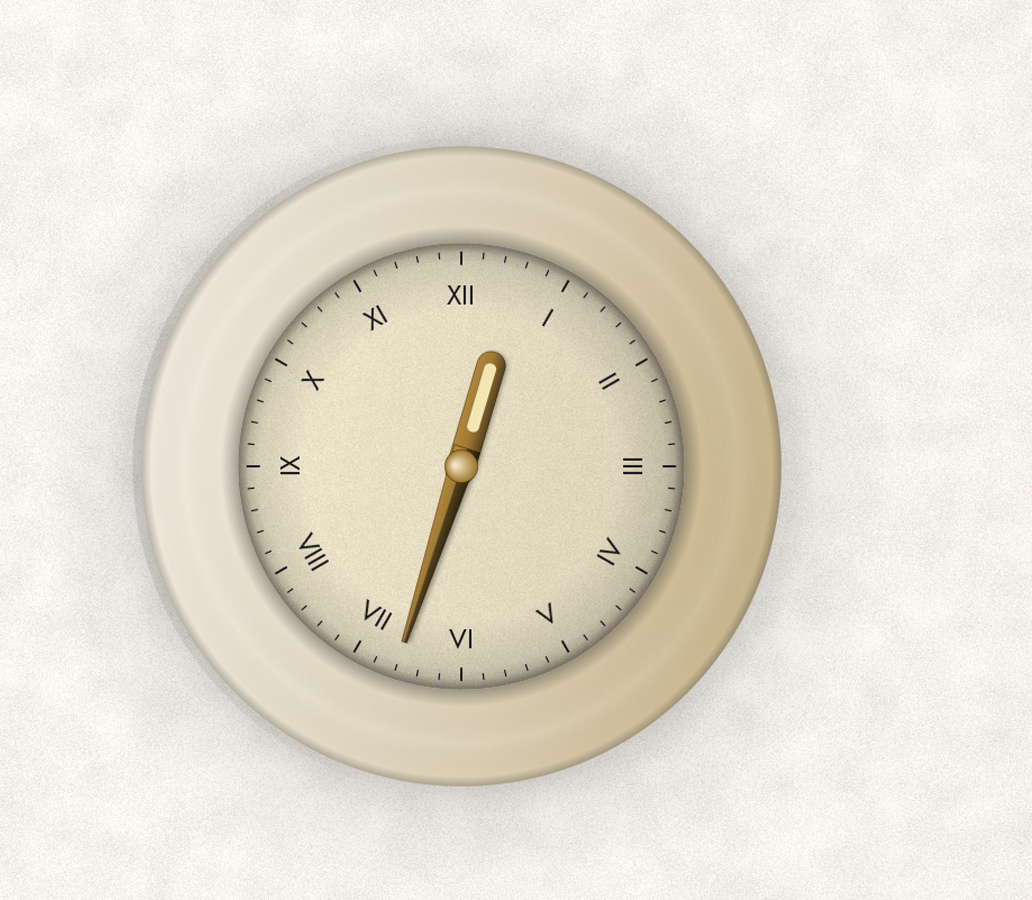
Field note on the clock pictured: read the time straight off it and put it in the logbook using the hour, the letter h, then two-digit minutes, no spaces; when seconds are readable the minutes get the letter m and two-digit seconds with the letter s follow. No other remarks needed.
12h33
